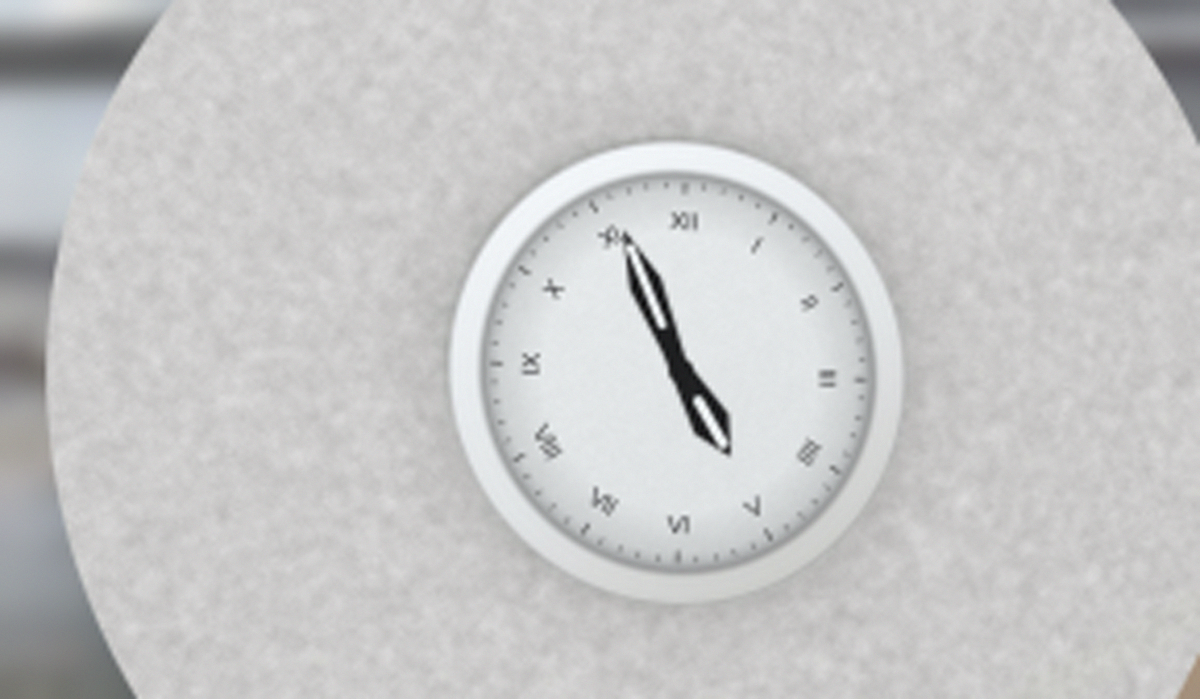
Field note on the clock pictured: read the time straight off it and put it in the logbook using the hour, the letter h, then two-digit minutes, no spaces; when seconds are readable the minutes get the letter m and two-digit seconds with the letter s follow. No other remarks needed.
4h56
